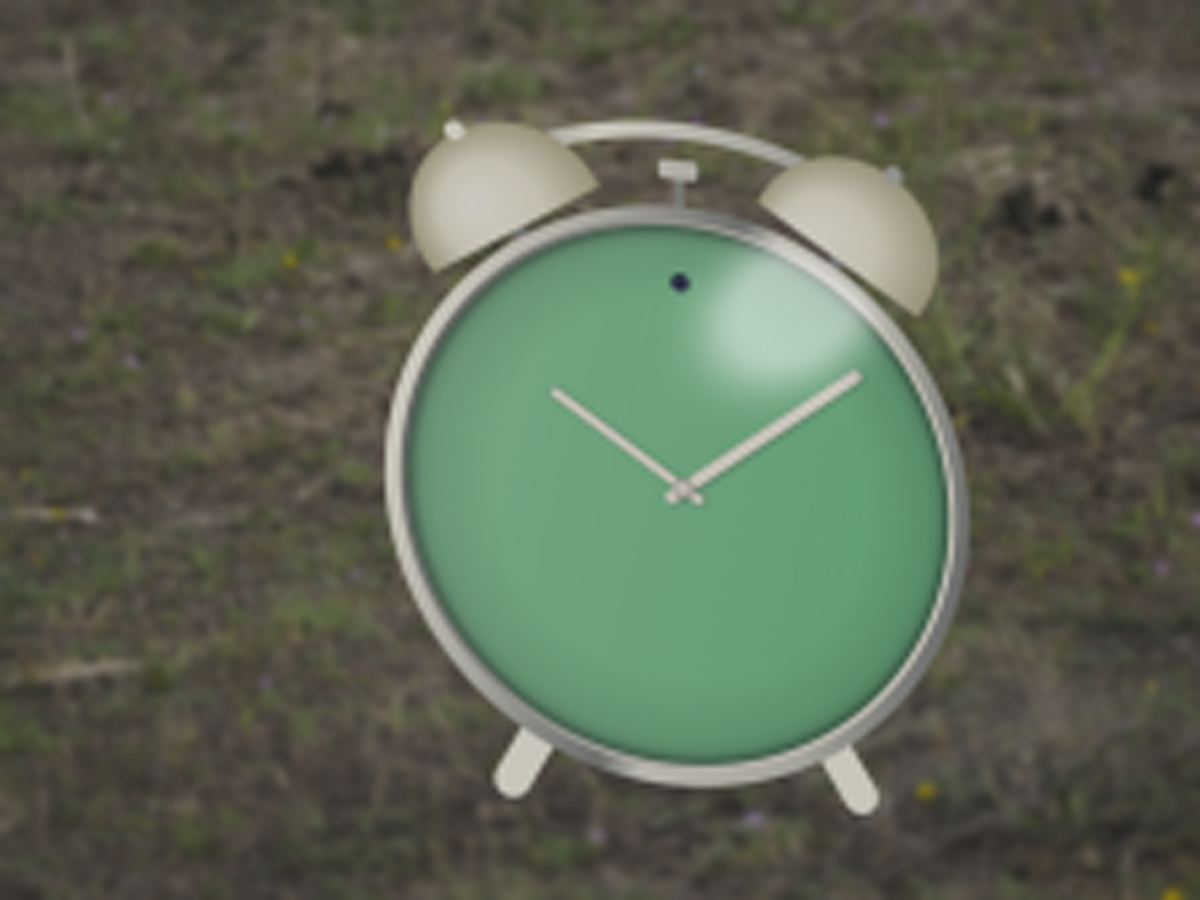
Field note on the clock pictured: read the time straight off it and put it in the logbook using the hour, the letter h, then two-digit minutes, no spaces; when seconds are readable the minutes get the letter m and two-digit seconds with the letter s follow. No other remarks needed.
10h09
